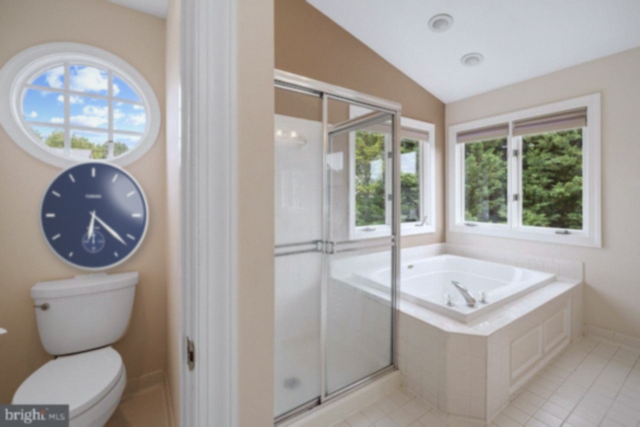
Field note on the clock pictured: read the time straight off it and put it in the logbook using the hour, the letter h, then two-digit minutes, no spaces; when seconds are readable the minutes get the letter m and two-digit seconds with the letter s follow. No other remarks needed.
6h22
